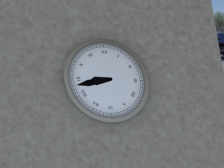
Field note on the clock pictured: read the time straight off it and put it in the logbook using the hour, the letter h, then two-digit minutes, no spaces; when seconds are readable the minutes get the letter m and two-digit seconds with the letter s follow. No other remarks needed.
8h43
